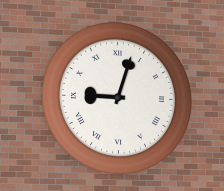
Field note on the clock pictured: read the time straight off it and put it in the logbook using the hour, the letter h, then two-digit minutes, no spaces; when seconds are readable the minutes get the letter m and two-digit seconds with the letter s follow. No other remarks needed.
9h03
